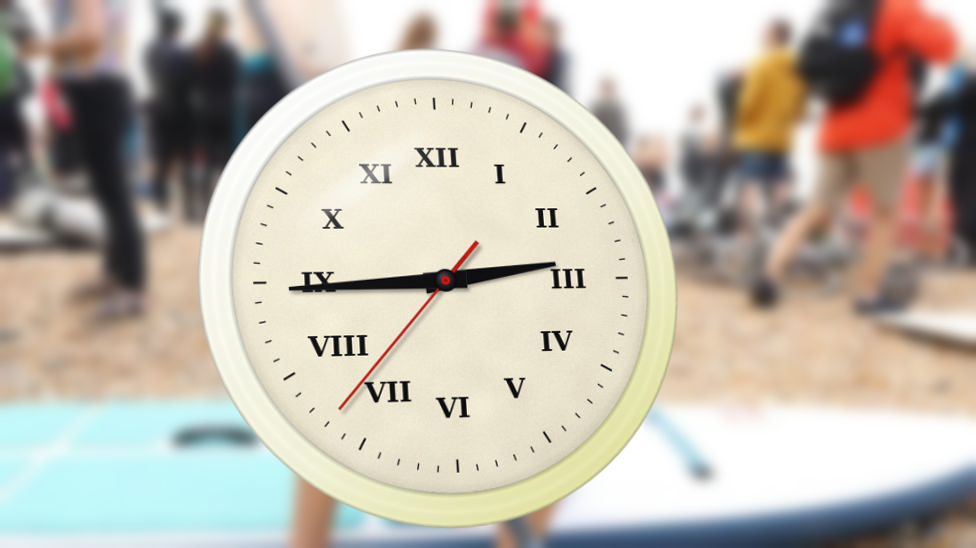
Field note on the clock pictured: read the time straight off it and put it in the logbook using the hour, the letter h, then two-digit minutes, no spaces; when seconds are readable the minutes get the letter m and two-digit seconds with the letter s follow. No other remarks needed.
2h44m37s
